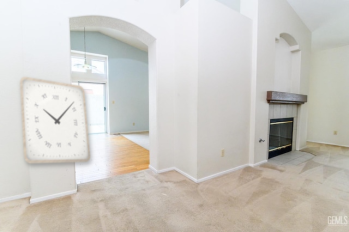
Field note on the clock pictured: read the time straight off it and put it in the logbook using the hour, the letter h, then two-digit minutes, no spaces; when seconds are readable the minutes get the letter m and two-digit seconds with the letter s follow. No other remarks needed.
10h08
